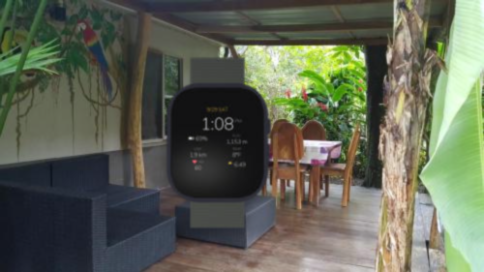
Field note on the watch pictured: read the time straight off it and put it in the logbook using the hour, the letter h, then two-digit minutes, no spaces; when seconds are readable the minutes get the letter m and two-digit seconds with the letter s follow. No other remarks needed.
1h08
